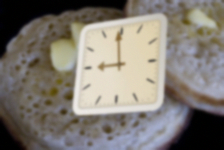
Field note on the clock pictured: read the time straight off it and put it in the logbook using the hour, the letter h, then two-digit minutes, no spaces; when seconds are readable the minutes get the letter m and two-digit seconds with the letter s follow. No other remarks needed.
8h59
